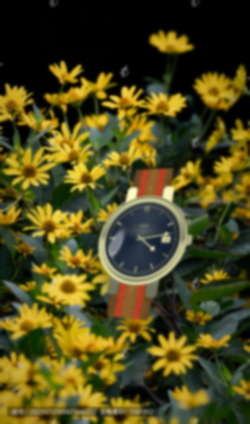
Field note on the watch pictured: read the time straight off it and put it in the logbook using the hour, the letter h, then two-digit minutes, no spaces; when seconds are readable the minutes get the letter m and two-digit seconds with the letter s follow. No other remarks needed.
4h13
